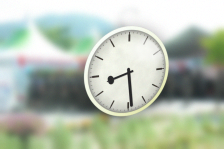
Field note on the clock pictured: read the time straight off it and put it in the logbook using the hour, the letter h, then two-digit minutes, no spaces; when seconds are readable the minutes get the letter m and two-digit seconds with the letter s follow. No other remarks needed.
8h29
